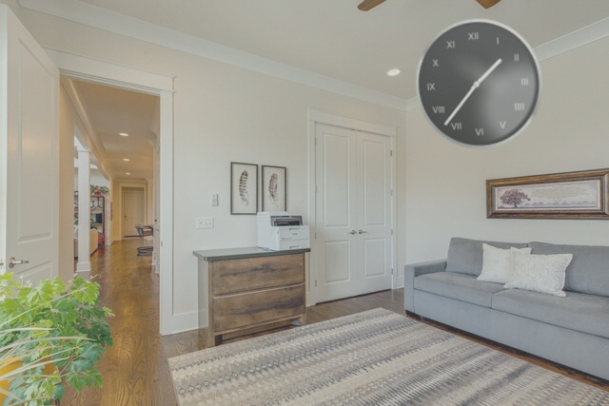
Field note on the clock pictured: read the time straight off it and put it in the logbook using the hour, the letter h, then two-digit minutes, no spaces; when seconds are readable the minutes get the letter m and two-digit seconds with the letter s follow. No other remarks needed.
1h37
